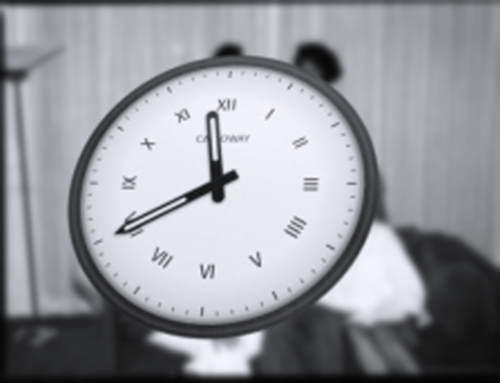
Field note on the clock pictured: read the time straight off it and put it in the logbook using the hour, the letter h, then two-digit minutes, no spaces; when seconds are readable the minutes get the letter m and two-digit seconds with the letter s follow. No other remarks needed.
11h40
